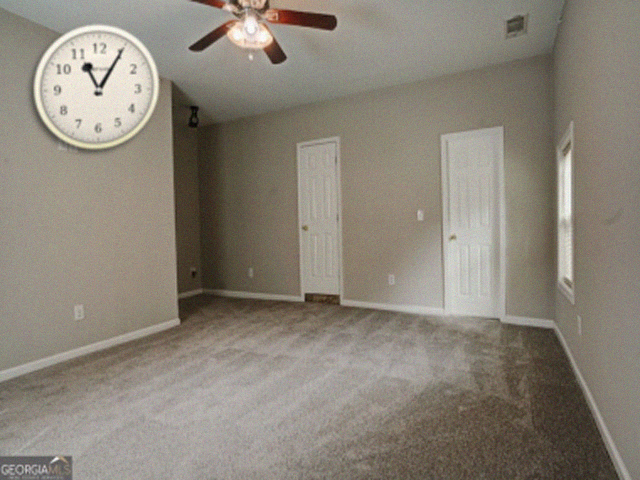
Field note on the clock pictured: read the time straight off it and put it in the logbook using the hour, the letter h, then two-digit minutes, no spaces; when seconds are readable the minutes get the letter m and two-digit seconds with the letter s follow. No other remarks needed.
11h05
